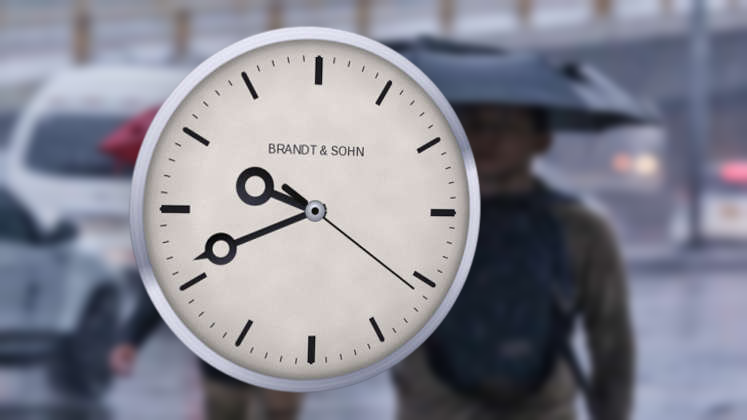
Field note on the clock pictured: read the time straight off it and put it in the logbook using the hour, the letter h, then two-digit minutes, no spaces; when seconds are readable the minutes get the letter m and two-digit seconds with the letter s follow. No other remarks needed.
9h41m21s
